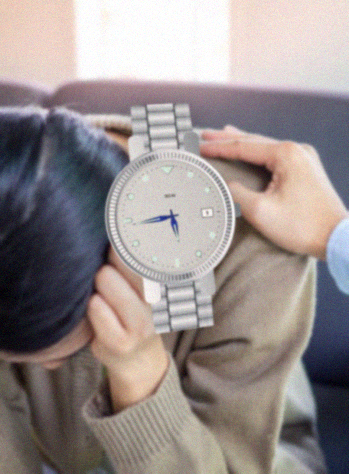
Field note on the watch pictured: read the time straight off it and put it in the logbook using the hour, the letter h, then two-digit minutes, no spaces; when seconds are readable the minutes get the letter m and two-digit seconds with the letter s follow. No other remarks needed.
5h44
